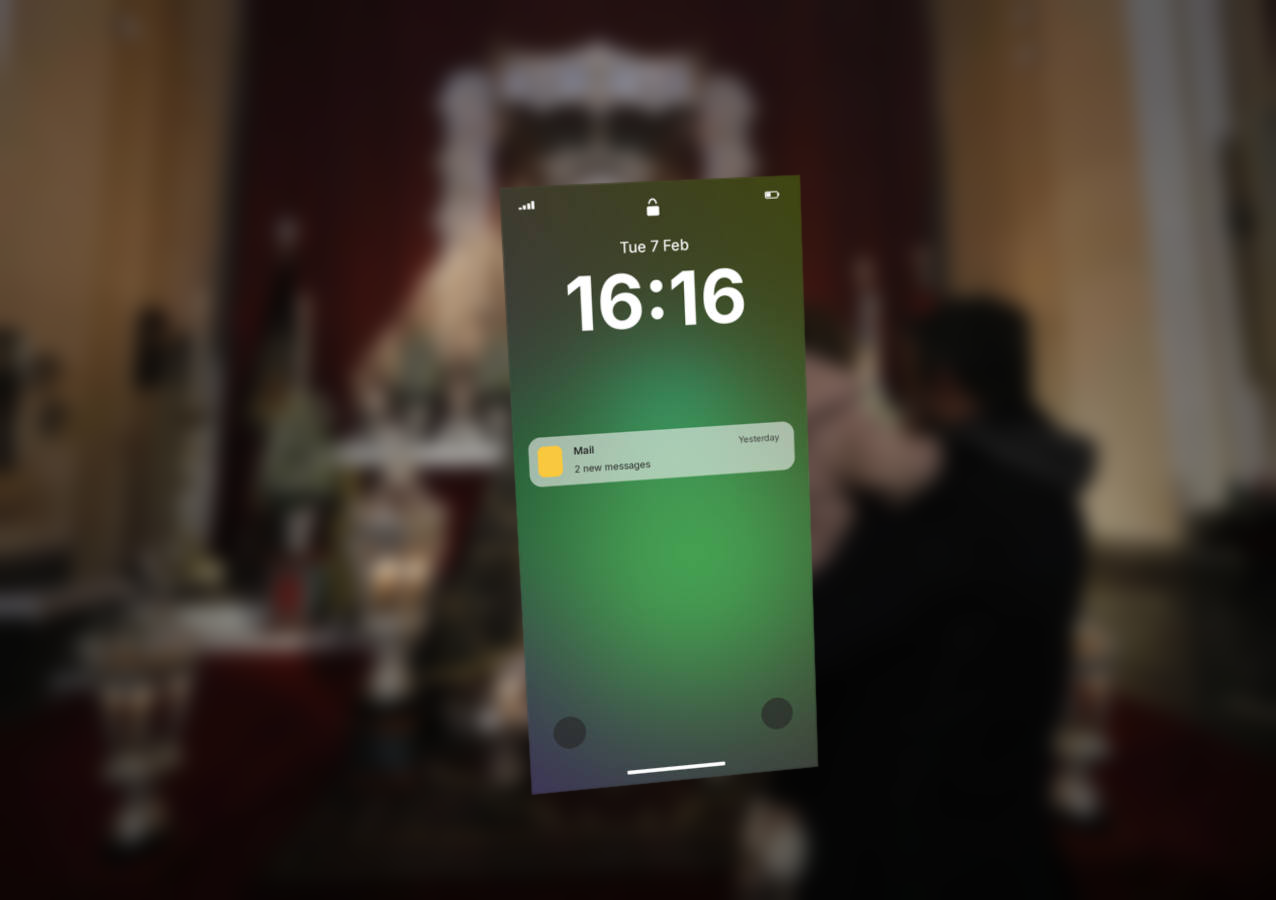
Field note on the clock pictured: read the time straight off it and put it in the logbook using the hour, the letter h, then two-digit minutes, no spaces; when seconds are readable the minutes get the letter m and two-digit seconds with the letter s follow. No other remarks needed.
16h16
